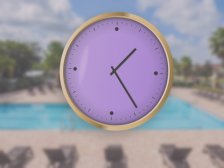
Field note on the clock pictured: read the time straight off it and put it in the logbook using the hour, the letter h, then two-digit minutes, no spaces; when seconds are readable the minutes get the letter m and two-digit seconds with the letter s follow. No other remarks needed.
1h24
